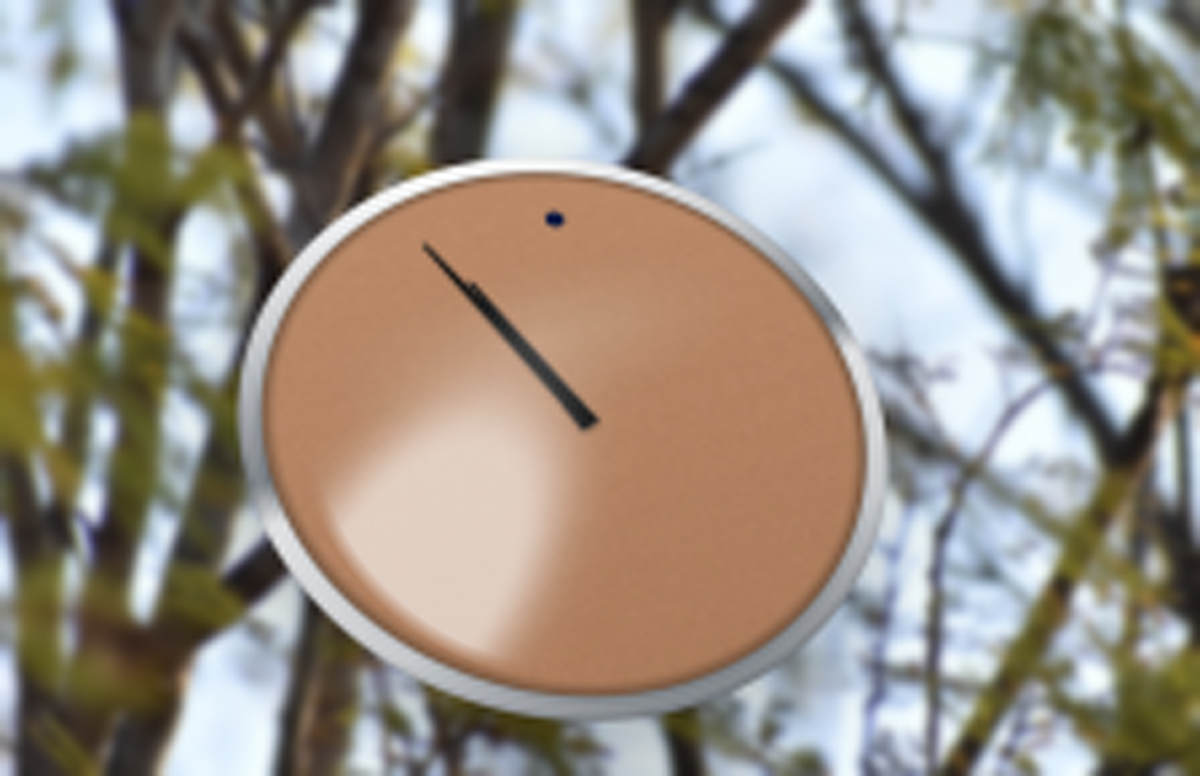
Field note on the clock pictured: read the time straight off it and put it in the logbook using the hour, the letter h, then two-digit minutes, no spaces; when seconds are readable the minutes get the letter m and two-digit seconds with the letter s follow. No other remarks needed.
10h54
